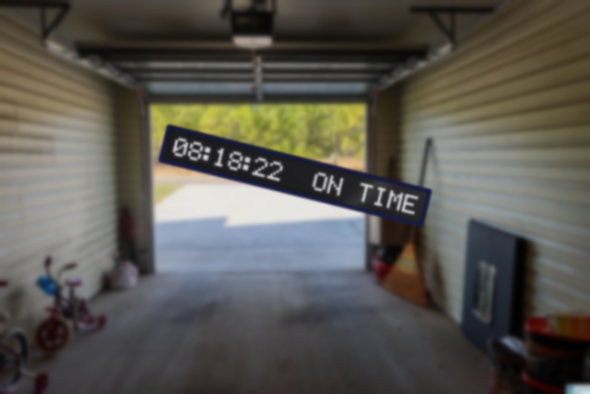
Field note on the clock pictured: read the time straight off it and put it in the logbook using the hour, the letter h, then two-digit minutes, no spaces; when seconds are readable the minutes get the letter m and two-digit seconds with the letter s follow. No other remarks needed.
8h18m22s
